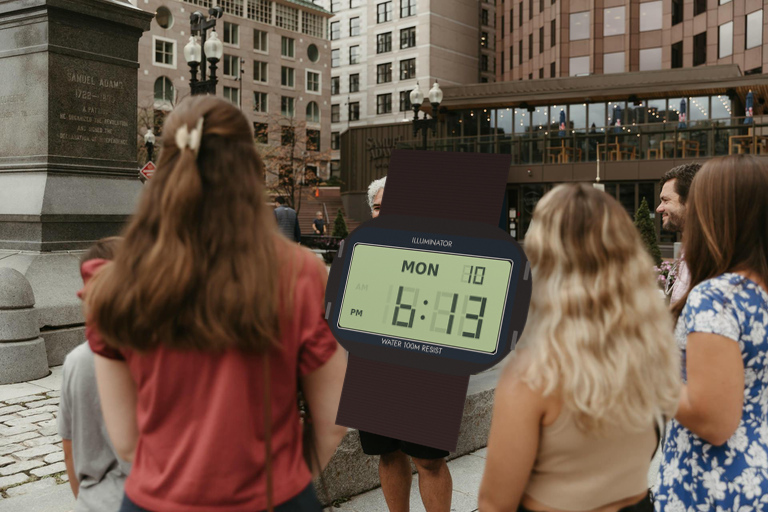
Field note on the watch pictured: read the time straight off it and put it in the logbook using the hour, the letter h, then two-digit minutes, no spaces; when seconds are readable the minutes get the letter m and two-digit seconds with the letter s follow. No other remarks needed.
6h13
